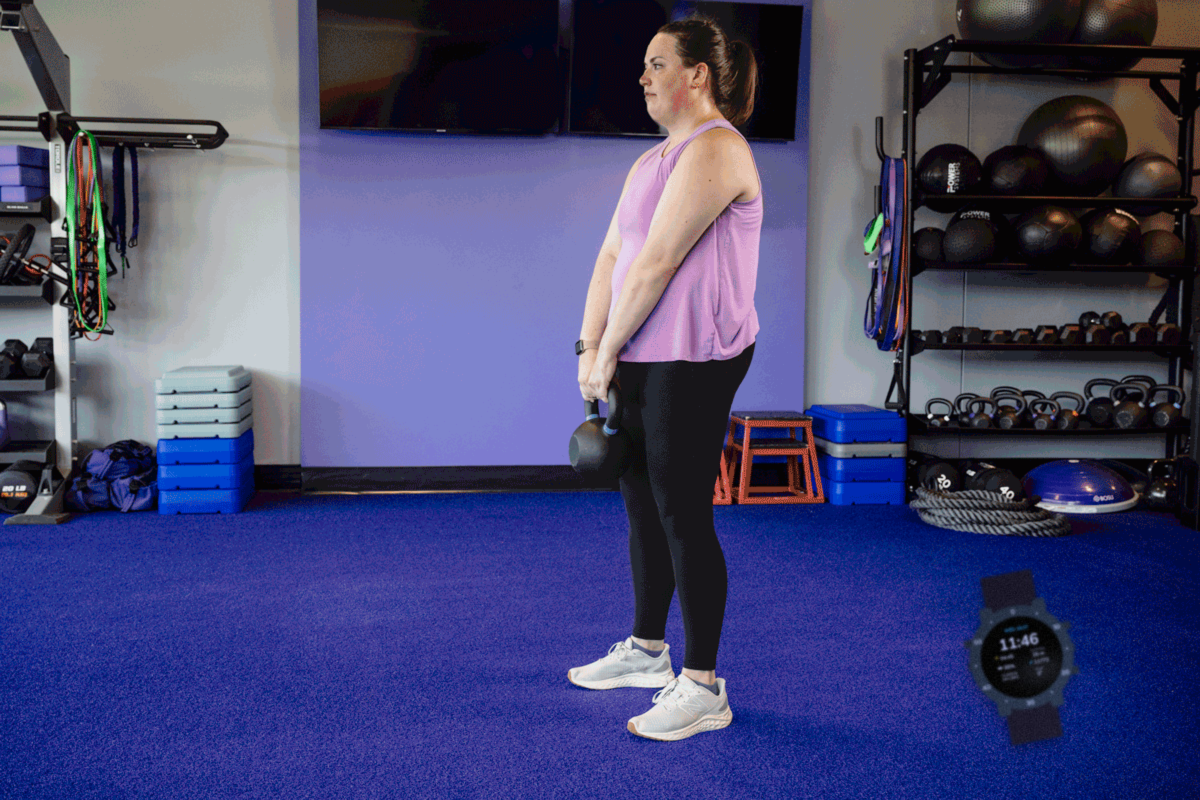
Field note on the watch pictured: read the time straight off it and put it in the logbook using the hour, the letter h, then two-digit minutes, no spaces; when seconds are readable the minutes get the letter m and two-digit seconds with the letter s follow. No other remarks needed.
11h46
